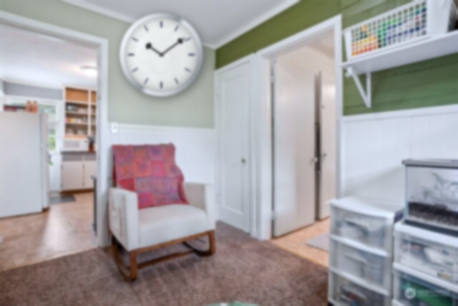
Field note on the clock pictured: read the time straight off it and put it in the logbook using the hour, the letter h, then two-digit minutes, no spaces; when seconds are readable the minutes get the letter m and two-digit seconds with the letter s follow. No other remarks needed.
10h09
